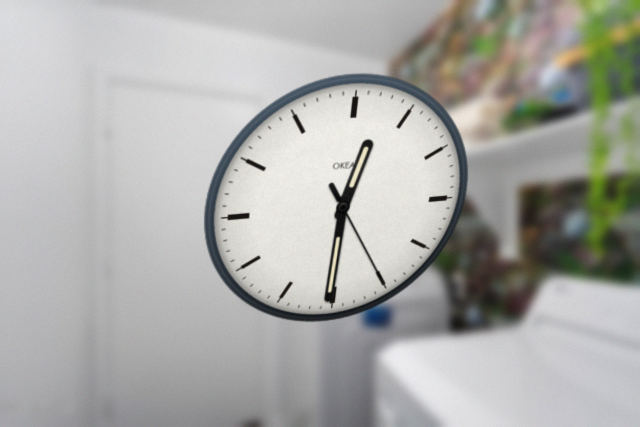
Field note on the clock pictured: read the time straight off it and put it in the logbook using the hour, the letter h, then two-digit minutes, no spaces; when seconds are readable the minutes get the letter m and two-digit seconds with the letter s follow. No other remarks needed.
12h30m25s
